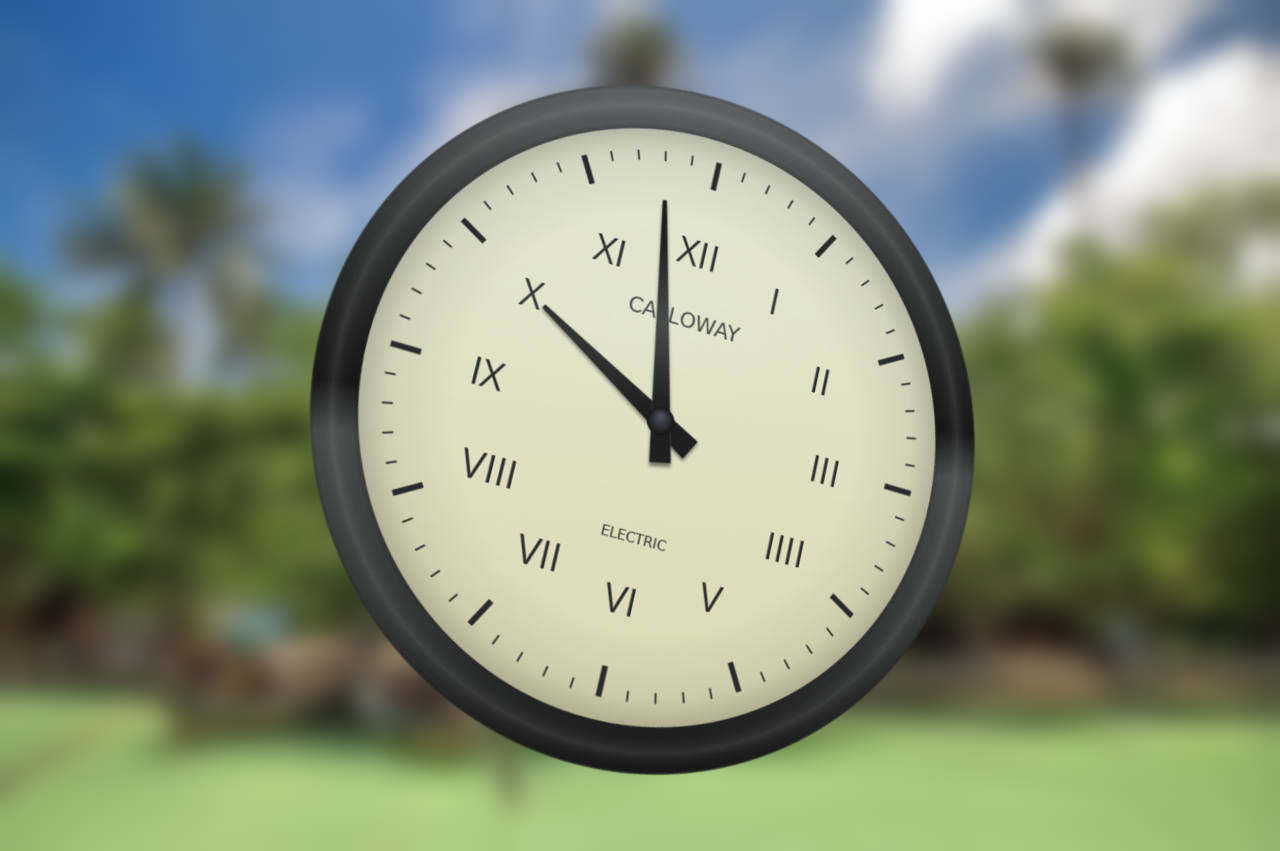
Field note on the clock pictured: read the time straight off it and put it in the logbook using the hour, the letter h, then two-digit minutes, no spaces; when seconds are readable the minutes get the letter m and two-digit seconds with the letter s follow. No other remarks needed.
9h58
